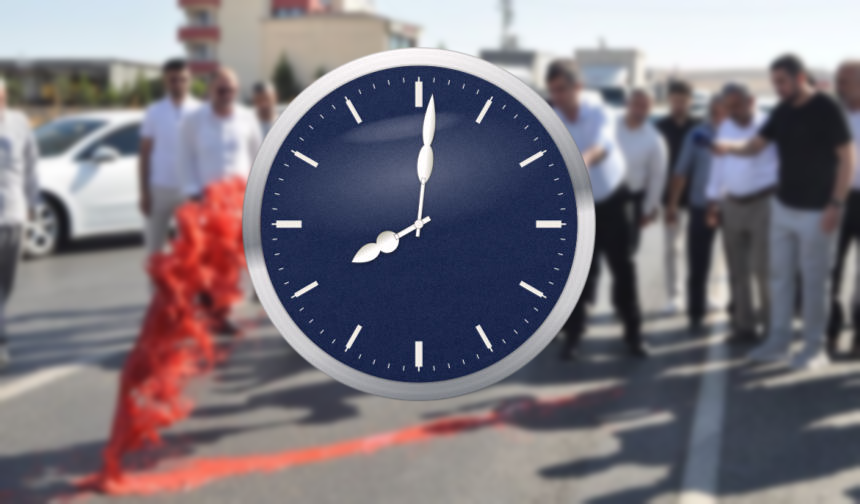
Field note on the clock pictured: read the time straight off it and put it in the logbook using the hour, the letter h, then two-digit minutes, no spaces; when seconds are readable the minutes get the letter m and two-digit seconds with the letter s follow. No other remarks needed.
8h01
